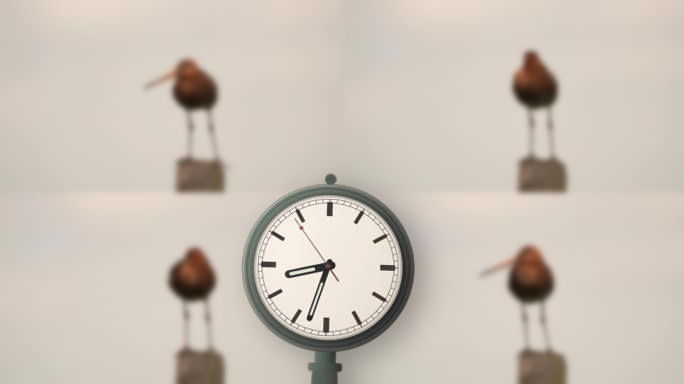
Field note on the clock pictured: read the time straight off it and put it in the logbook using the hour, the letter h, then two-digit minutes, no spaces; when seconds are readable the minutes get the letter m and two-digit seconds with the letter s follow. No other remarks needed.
8h32m54s
